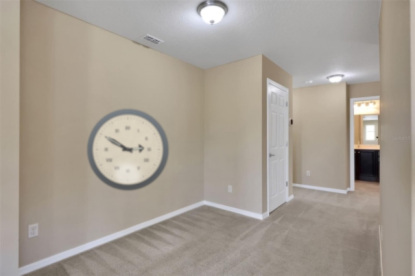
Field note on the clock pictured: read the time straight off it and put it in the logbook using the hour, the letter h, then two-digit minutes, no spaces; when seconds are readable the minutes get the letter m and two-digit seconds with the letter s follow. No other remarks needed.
2h50
